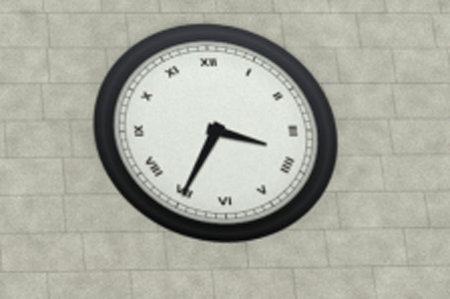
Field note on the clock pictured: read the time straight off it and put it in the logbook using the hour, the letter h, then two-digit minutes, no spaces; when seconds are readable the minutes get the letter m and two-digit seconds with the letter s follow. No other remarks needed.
3h35
